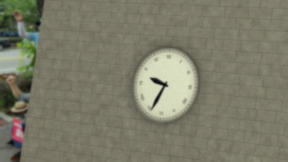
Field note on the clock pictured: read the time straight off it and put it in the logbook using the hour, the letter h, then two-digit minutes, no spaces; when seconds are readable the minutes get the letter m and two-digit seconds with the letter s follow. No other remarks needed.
9h34
